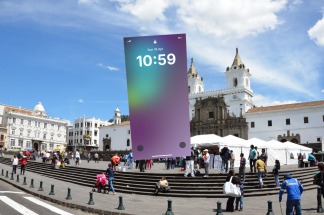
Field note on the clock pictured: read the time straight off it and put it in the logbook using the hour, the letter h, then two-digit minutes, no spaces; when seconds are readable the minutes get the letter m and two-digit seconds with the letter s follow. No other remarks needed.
10h59
